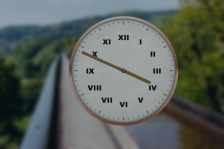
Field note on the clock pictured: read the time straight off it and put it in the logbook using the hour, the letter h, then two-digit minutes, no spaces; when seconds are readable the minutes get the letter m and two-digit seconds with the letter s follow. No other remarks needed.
3h49
